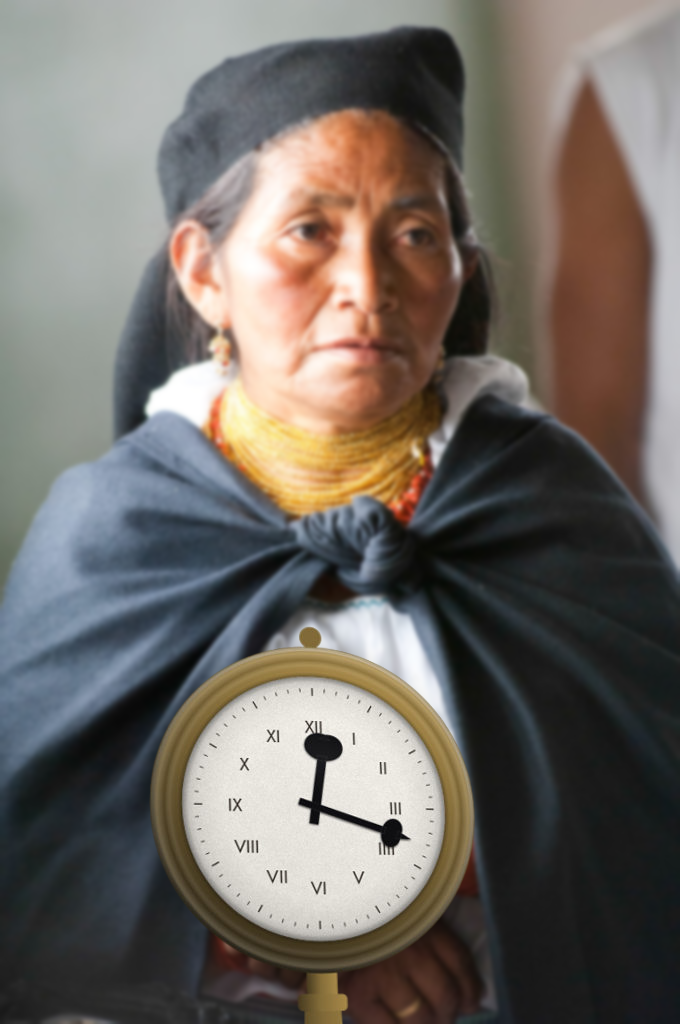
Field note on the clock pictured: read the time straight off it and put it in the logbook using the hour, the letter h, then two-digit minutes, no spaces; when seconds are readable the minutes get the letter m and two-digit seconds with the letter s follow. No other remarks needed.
12h18
